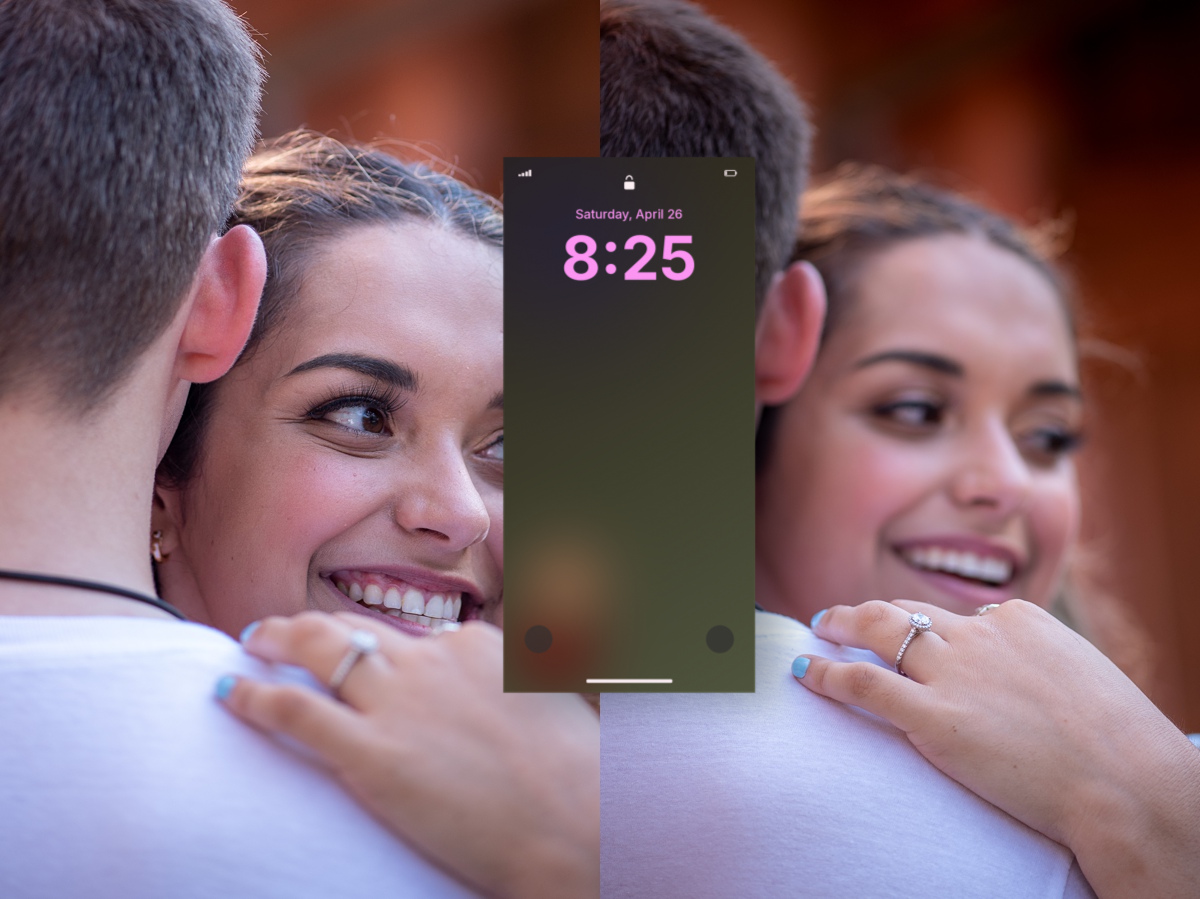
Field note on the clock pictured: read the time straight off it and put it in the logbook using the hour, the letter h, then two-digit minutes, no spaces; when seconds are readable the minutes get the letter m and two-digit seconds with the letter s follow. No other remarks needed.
8h25
